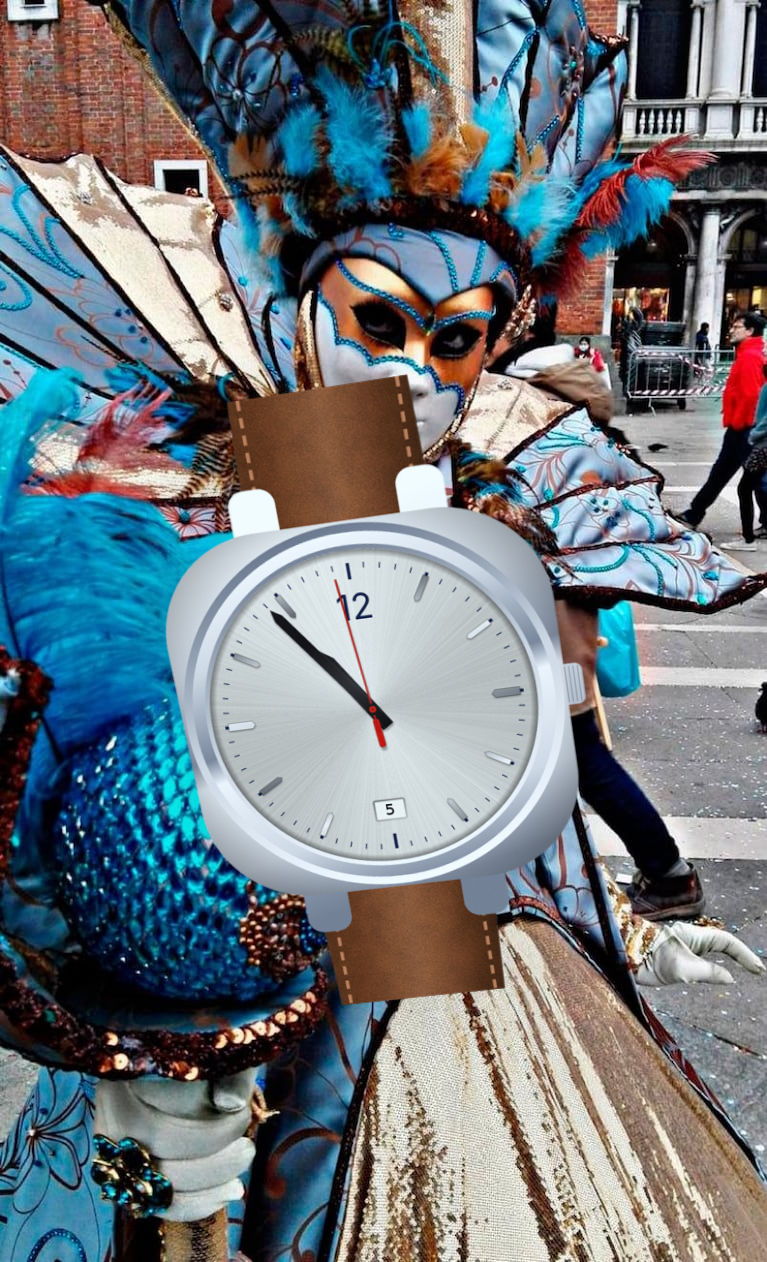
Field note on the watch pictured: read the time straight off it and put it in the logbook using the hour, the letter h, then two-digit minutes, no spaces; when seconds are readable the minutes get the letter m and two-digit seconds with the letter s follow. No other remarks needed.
10h53m59s
